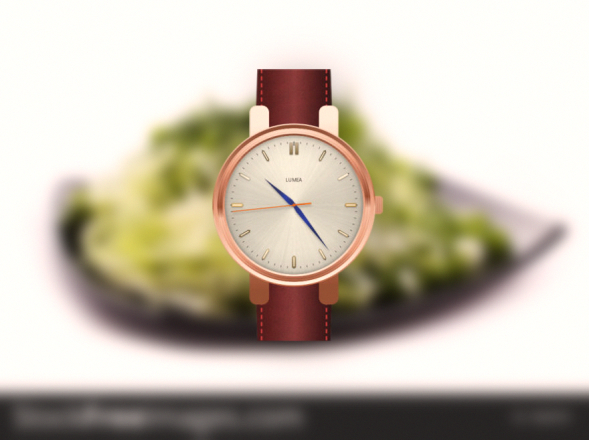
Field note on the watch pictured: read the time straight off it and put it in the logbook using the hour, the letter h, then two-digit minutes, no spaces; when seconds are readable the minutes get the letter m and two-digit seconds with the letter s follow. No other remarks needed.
10h23m44s
